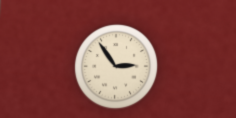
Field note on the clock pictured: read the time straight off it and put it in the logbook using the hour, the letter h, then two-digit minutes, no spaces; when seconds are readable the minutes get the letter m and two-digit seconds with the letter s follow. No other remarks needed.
2h54
